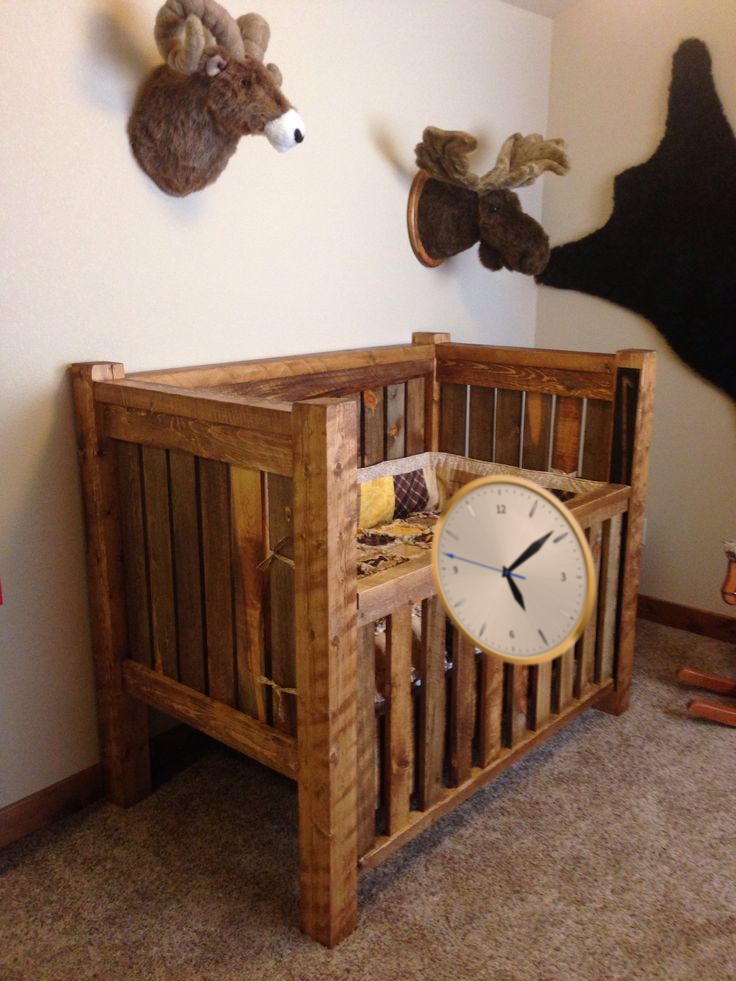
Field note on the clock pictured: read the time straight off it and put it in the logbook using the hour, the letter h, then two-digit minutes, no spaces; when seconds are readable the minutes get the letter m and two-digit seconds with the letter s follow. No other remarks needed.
5h08m47s
